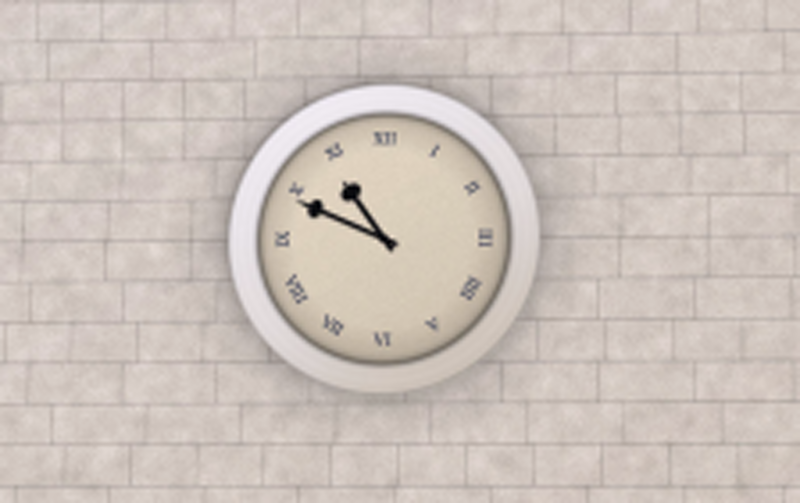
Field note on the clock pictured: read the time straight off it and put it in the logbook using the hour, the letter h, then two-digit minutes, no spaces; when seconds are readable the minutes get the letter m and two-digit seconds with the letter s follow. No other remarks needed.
10h49
